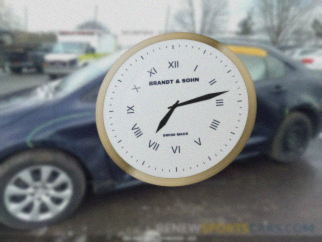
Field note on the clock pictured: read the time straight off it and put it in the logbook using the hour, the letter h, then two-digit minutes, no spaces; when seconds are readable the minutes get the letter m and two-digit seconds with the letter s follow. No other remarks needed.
7h13
